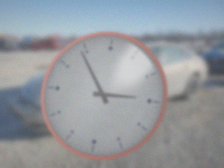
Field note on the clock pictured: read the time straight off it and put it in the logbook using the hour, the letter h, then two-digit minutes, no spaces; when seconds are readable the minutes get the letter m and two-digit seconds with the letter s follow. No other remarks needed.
2h54
